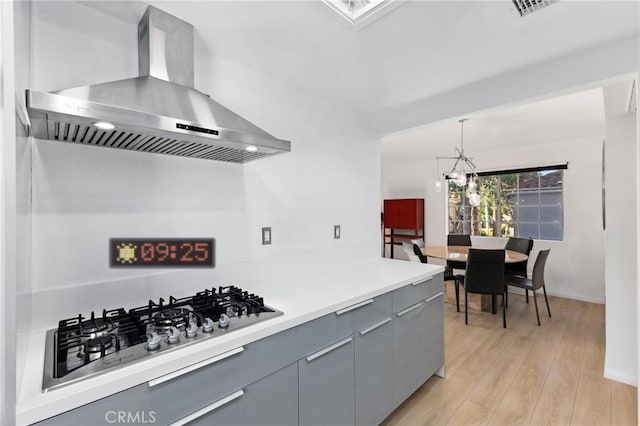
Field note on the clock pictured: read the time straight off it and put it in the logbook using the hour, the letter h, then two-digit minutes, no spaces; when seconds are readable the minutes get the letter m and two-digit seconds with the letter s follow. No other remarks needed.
9h25
